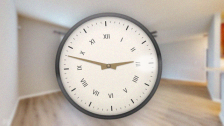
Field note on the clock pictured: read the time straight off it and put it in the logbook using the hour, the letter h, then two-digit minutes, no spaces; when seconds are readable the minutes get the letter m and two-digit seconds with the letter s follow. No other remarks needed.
2h48
